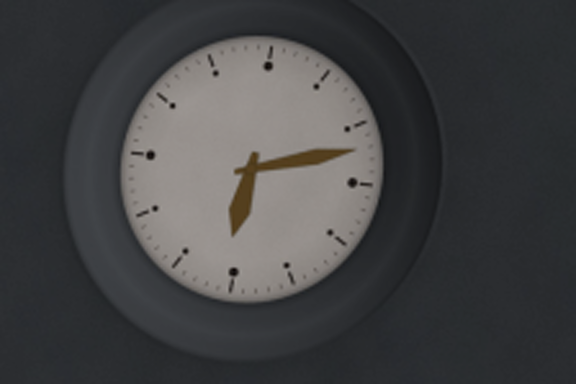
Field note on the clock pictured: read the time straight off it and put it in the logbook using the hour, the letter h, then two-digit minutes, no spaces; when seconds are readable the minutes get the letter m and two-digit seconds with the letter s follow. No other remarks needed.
6h12
